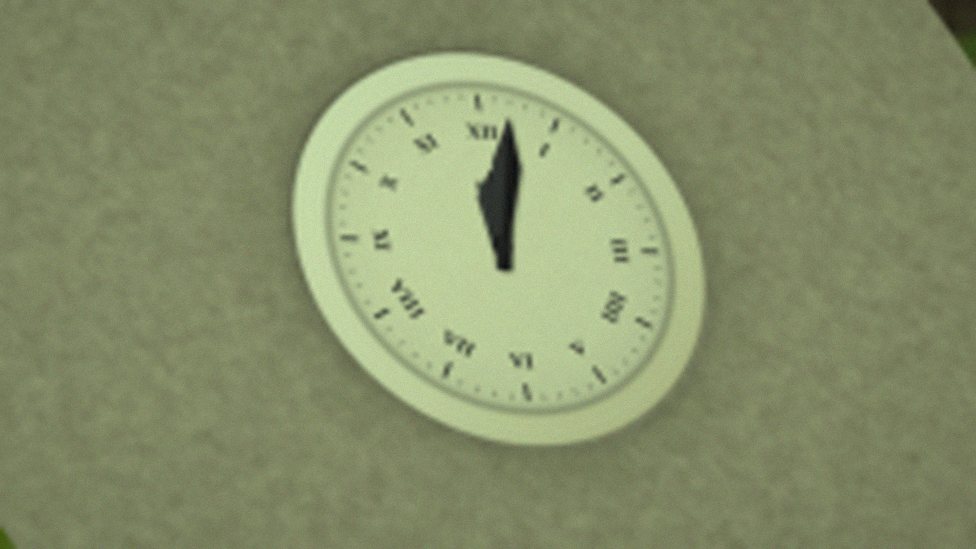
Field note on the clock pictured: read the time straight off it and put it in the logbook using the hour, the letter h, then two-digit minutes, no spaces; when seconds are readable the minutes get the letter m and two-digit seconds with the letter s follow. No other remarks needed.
12h02
